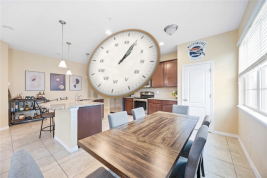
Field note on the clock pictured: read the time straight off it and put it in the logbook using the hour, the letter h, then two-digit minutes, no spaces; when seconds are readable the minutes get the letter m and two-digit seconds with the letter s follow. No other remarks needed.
1h04
